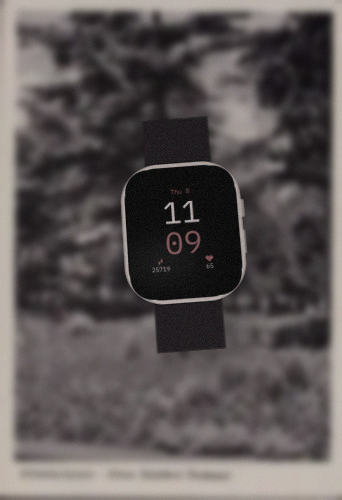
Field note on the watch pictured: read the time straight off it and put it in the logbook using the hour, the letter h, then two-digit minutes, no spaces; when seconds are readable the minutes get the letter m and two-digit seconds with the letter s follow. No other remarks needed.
11h09
